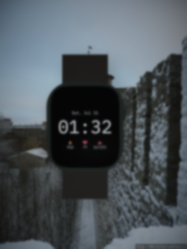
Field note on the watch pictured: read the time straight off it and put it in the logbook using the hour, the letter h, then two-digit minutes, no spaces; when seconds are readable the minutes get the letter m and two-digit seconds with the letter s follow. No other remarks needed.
1h32
